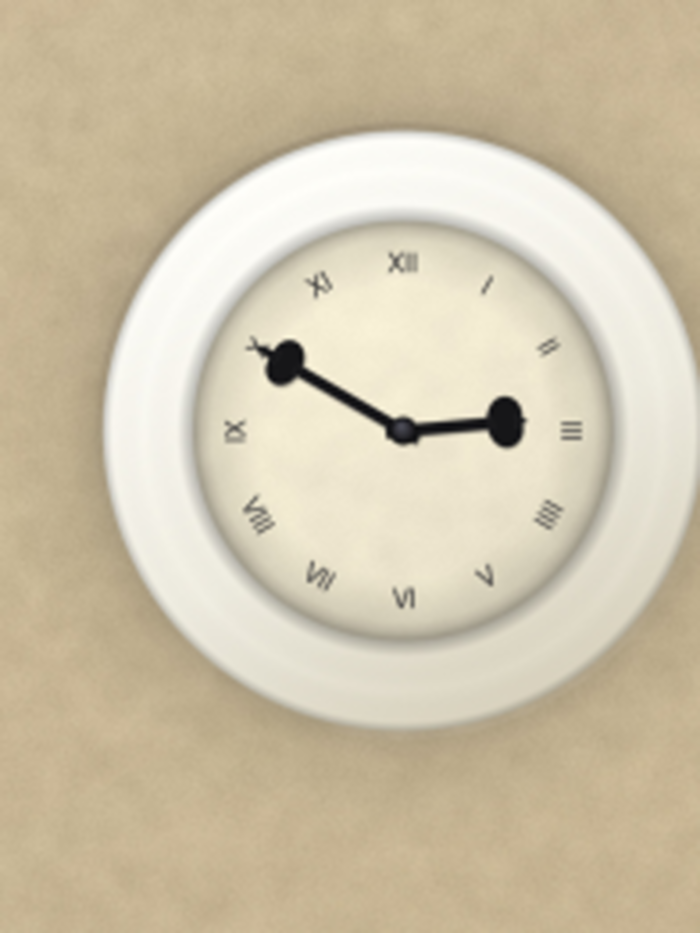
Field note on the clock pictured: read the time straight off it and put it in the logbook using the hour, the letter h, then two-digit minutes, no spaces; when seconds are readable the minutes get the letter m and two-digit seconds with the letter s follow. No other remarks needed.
2h50
